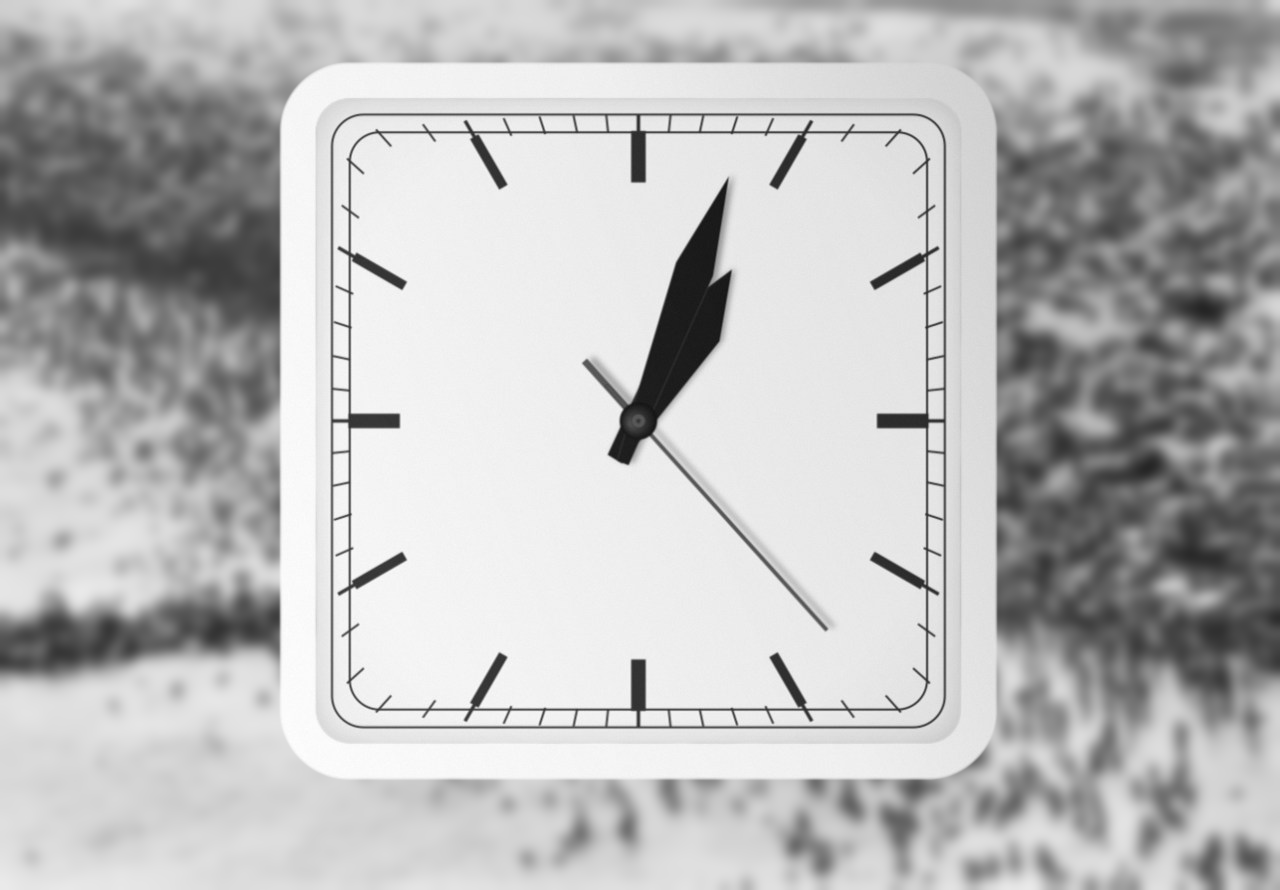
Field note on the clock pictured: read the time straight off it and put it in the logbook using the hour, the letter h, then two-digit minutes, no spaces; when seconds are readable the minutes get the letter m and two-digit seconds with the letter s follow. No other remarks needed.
1h03m23s
